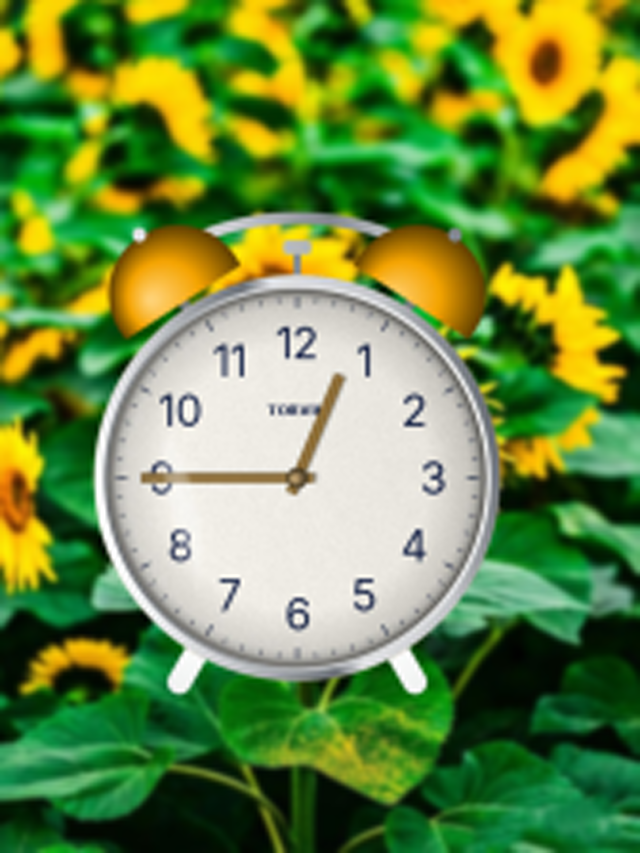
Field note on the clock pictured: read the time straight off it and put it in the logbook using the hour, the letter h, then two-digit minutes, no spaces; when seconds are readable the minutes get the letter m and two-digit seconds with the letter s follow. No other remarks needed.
12h45
